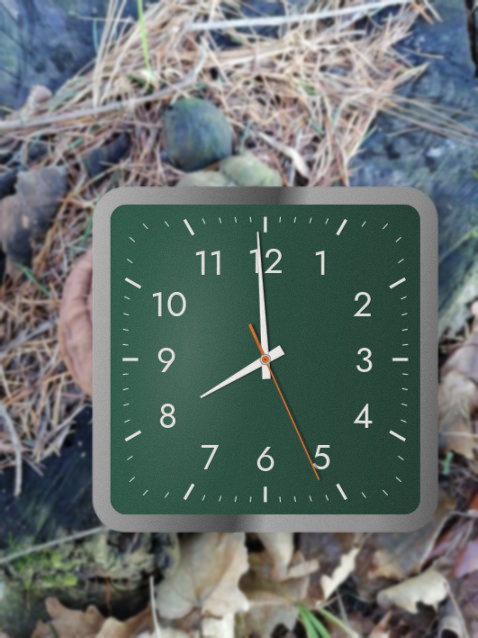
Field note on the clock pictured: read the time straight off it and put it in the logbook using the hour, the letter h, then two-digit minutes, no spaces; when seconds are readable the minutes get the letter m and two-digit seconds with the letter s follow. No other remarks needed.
7h59m26s
